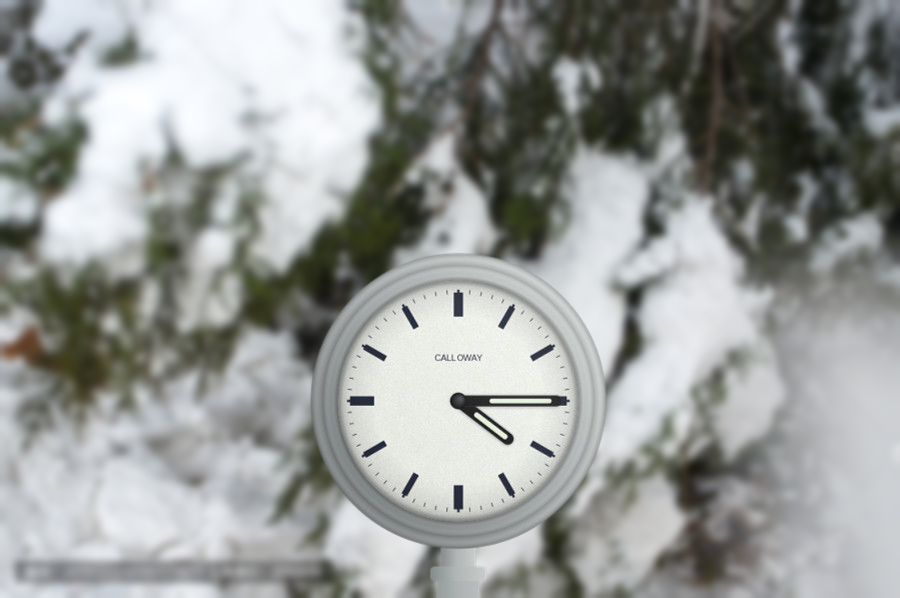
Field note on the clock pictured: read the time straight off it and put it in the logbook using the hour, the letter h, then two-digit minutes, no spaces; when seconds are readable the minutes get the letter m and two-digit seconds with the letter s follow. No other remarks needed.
4h15
